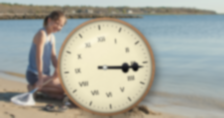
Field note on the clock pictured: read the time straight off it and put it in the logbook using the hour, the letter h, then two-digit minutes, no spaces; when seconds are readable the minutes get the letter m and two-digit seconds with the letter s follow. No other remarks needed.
3h16
